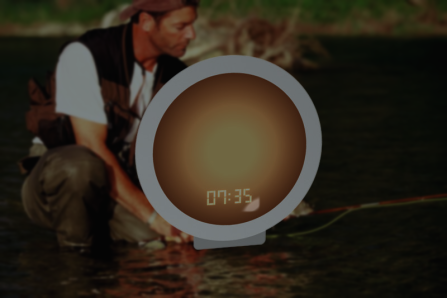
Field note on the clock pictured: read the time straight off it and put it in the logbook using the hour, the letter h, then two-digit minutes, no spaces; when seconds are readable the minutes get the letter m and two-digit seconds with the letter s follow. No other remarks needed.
7h35
